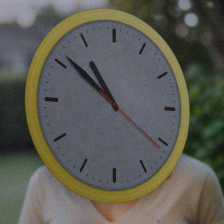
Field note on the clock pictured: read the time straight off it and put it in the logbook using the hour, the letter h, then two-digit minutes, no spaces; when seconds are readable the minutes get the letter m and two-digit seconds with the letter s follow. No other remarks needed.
10h51m21s
